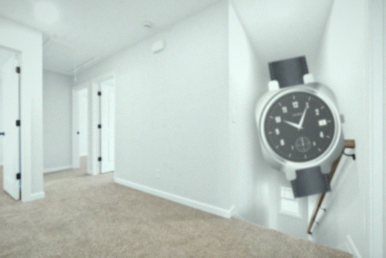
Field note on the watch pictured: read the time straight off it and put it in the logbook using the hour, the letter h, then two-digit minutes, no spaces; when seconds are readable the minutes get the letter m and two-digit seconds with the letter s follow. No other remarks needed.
10h05
